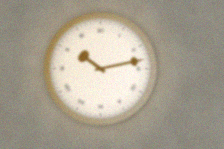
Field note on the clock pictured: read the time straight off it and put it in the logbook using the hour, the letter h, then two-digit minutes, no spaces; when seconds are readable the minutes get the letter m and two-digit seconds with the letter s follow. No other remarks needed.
10h13
